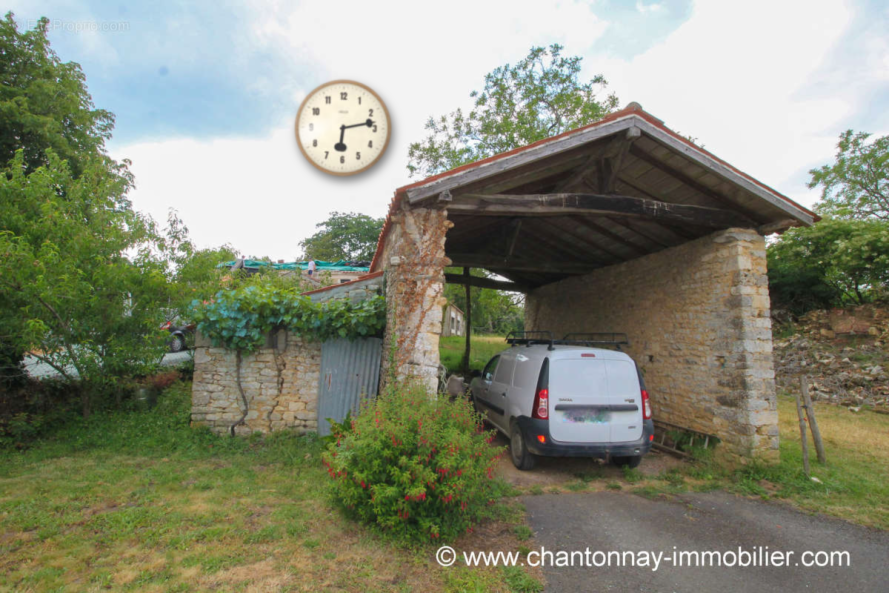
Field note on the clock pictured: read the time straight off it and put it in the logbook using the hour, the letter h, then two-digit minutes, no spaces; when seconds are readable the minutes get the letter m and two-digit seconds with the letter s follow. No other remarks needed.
6h13
